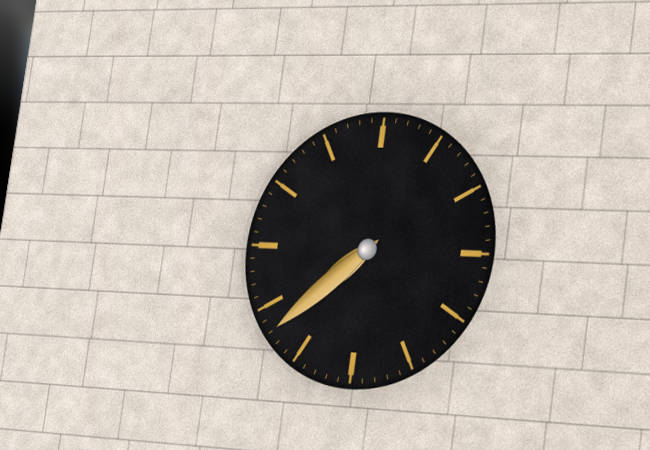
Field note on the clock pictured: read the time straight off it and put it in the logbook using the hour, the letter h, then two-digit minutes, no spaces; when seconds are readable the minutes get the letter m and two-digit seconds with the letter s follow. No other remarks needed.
7h38
